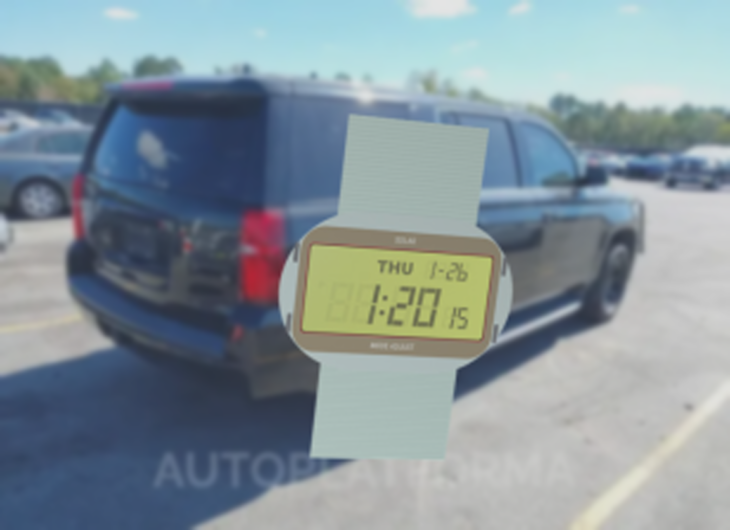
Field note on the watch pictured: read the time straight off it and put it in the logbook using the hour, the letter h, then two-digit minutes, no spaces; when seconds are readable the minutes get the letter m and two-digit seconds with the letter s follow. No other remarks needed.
1h20m15s
